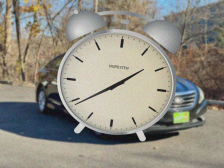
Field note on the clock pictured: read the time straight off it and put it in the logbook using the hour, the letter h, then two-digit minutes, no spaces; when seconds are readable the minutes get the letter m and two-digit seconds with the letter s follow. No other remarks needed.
1h39
